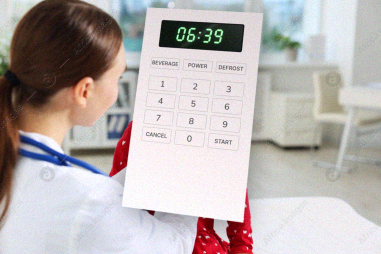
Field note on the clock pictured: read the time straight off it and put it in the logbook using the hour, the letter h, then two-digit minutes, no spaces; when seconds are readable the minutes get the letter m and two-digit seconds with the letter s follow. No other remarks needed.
6h39
